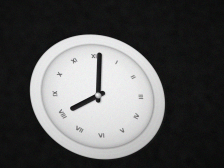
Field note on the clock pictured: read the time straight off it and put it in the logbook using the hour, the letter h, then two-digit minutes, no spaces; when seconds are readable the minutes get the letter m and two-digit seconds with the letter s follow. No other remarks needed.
8h01
